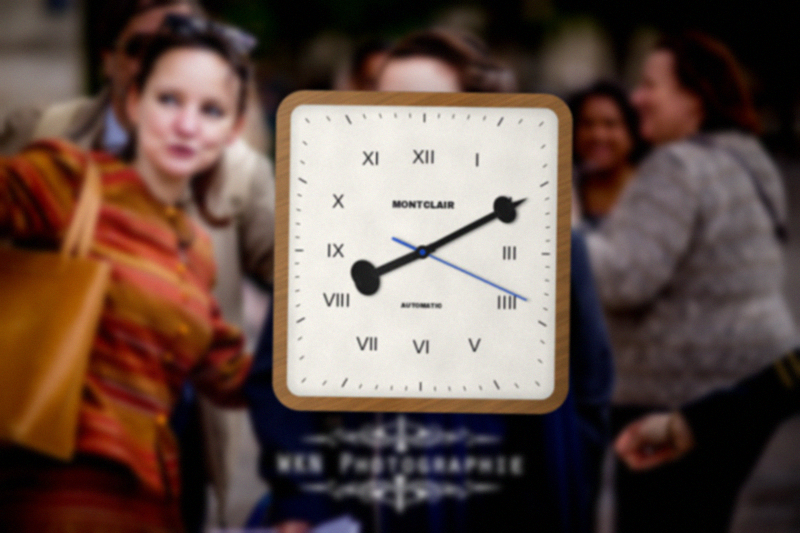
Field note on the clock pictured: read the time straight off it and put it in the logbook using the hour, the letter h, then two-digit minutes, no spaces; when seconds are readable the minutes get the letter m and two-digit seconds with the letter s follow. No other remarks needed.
8h10m19s
